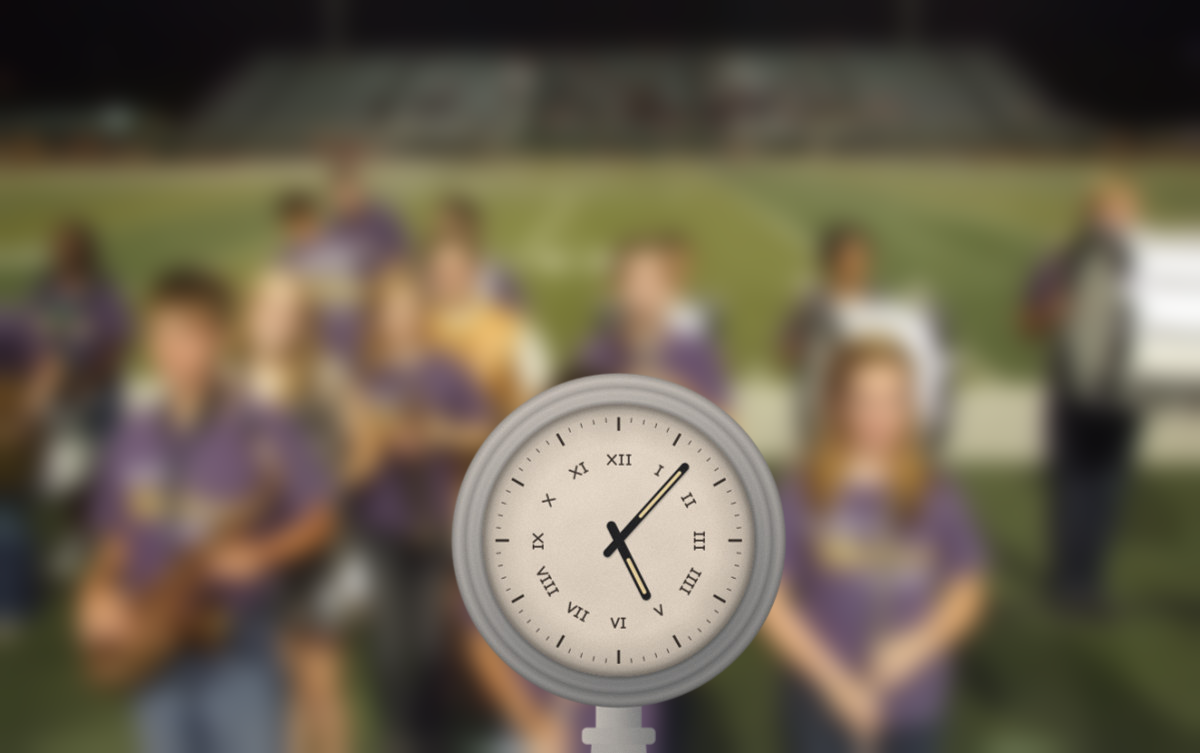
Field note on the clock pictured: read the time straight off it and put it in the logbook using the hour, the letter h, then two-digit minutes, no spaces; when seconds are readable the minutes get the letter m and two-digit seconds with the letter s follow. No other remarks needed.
5h07
